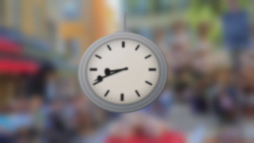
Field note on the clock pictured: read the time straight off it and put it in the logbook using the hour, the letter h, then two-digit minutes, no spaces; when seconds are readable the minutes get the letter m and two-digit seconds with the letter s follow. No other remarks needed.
8h41
